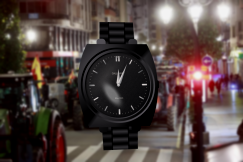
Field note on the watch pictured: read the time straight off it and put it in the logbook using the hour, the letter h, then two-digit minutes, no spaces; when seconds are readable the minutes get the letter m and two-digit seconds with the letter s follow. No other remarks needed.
12h04
